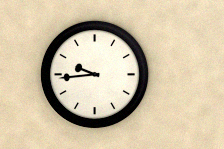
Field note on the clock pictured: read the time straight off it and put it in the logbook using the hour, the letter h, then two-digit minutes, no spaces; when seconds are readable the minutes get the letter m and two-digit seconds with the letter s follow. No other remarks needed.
9h44
